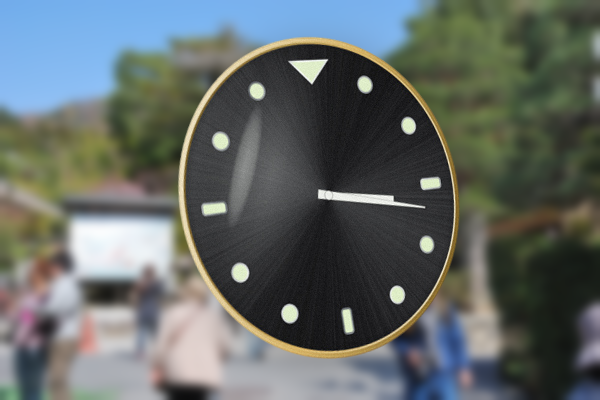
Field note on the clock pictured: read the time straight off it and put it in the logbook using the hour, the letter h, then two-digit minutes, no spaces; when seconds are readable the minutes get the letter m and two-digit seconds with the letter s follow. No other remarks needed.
3h17
